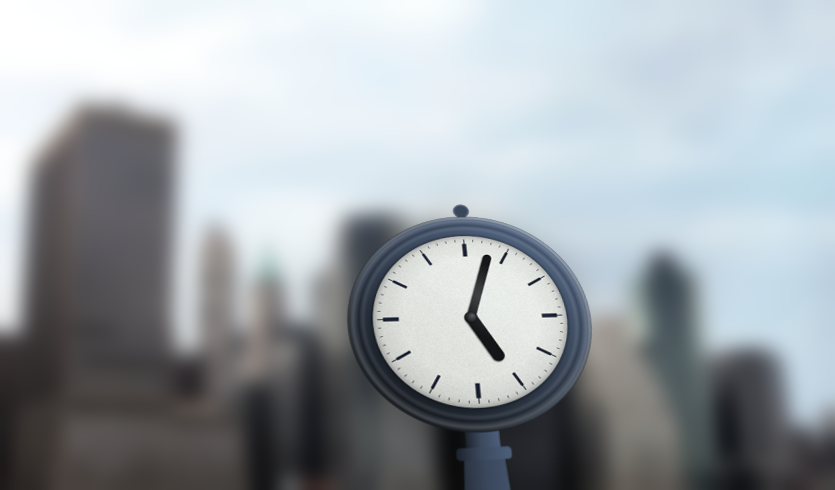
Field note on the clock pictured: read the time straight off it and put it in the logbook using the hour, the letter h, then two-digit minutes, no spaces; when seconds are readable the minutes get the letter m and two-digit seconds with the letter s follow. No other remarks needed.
5h03
